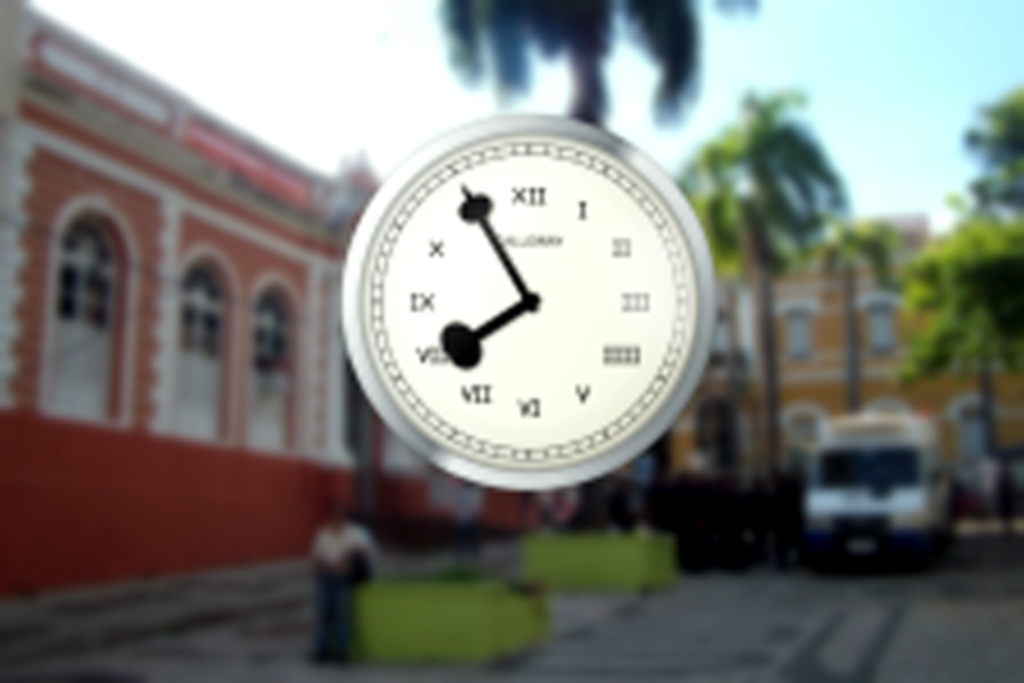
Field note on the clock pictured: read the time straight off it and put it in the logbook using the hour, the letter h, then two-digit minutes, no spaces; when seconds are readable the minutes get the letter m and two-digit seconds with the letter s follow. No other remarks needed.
7h55
